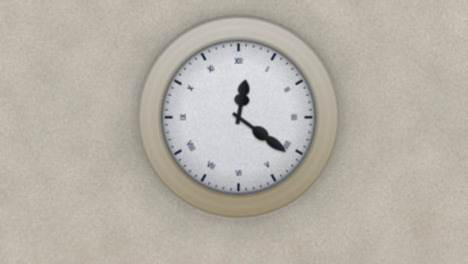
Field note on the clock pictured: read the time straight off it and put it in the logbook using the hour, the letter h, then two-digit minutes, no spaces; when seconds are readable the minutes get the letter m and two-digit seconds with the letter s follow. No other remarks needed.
12h21
